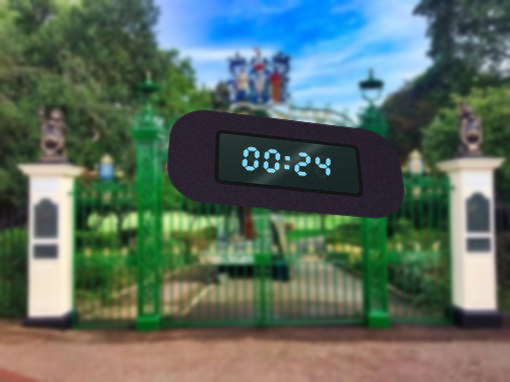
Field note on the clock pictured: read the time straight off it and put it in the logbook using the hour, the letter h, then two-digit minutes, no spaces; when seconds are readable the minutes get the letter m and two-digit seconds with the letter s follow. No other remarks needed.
0h24
